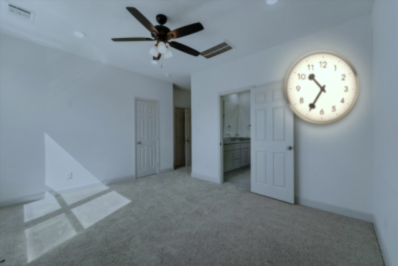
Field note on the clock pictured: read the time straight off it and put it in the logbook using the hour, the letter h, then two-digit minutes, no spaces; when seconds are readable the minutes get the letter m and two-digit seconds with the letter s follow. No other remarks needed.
10h35
